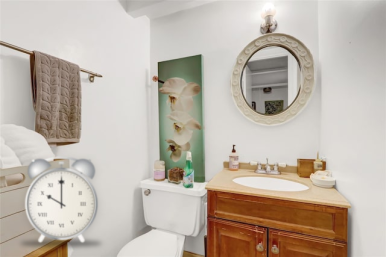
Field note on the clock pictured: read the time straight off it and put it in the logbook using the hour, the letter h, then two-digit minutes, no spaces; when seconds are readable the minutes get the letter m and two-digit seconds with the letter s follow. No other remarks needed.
10h00
